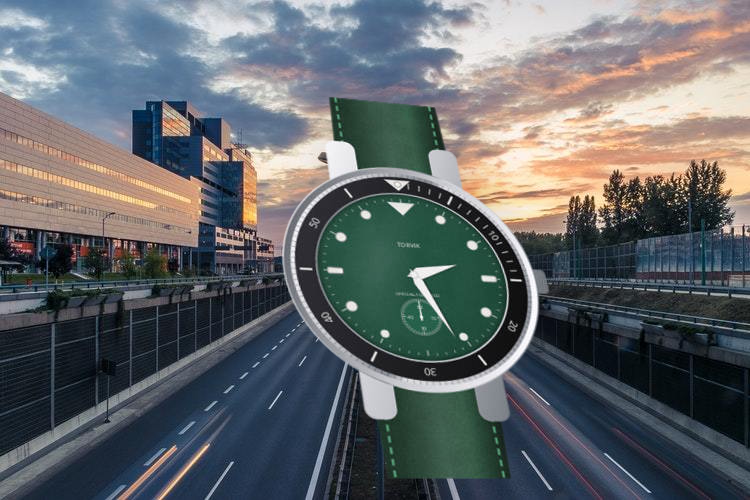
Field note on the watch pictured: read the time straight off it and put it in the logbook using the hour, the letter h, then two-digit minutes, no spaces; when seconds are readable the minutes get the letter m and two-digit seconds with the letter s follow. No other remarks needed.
2h26
